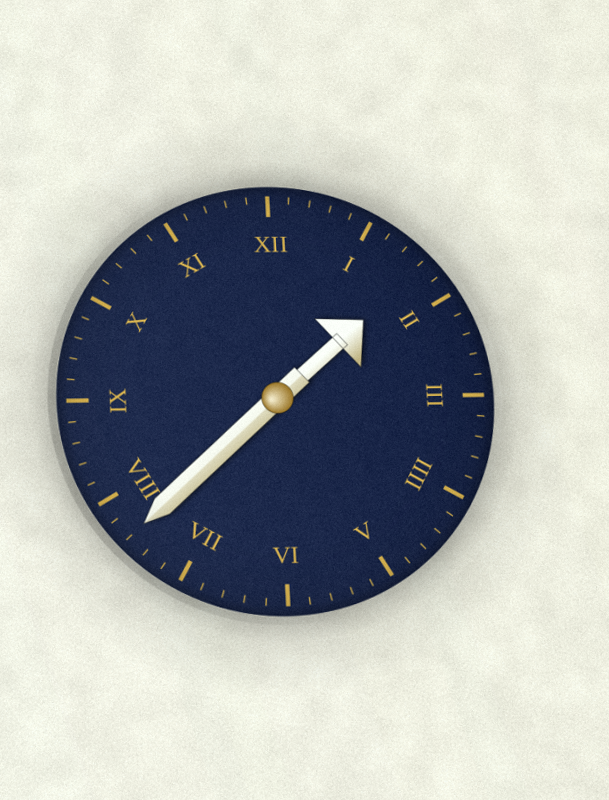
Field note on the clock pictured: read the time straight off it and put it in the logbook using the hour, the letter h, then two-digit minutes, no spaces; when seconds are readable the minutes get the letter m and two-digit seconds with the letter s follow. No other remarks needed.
1h38
